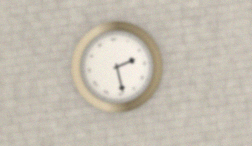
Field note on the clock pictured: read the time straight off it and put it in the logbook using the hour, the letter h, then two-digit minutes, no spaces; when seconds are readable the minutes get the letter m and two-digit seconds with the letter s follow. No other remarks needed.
2h29
